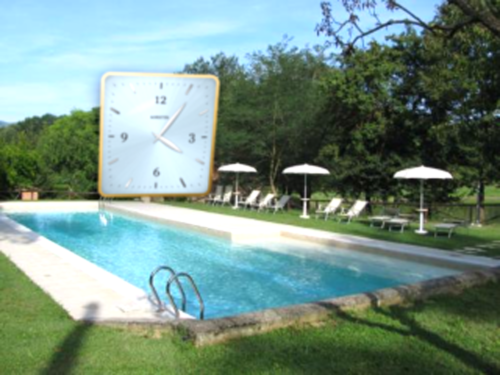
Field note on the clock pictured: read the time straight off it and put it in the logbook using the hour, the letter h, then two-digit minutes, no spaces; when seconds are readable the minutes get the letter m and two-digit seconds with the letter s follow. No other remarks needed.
4h06
